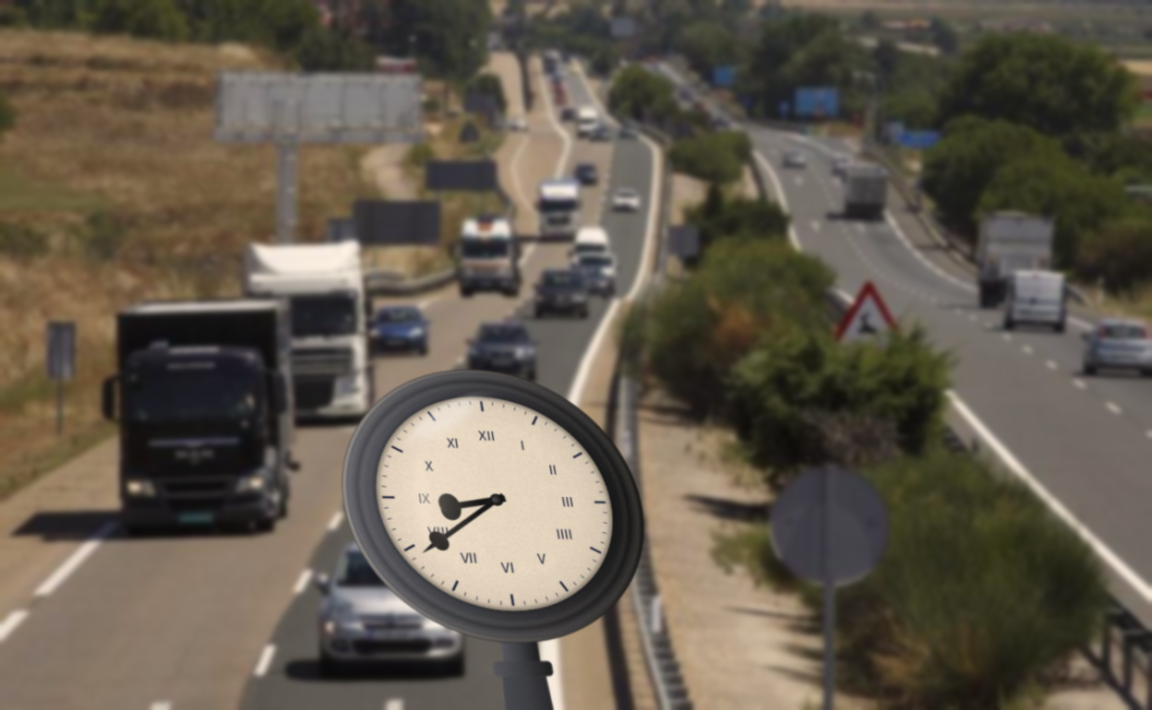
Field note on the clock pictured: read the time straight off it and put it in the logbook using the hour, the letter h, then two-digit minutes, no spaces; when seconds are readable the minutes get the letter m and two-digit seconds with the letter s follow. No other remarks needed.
8h39
